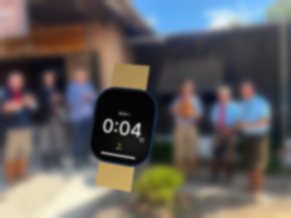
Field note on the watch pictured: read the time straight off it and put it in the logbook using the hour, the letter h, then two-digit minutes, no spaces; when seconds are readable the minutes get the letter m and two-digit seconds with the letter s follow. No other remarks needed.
0h04
